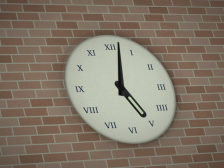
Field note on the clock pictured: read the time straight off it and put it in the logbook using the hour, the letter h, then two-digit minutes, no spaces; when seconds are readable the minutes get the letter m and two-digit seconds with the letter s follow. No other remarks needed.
5h02
